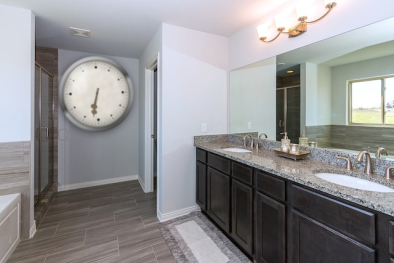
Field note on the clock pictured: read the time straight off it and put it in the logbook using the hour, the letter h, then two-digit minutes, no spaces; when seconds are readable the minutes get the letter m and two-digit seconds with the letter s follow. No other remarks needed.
6h32
